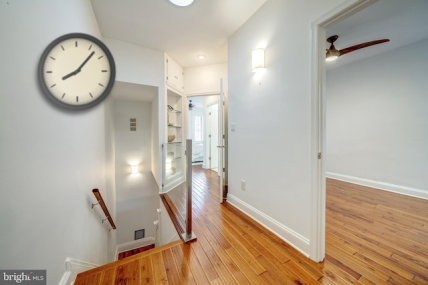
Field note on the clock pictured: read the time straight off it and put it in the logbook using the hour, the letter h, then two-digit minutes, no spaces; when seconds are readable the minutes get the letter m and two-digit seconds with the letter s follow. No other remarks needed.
8h07
